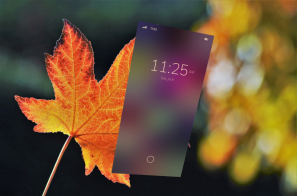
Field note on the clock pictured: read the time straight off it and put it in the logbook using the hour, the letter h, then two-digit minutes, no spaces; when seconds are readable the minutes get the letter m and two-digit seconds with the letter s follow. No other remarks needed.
11h25
